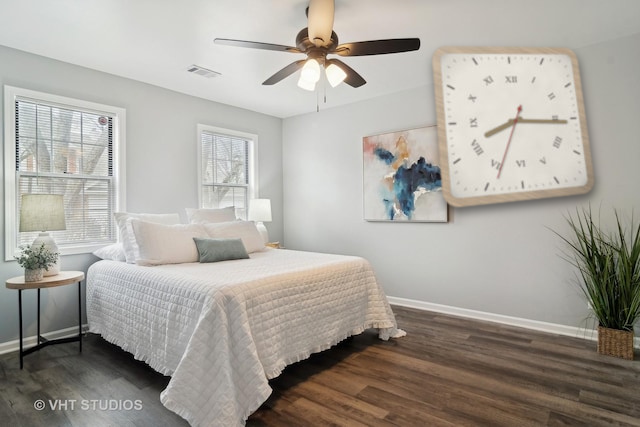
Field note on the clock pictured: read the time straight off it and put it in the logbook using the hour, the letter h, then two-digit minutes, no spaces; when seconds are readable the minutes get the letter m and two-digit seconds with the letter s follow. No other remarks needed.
8h15m34s
